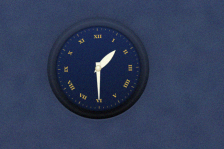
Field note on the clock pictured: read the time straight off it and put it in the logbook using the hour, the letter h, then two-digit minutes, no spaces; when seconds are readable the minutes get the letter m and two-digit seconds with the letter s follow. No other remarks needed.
1h30
